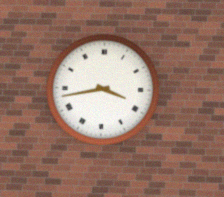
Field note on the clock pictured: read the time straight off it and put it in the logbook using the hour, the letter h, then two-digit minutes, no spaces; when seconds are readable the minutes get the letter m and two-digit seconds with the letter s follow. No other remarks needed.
3h43
